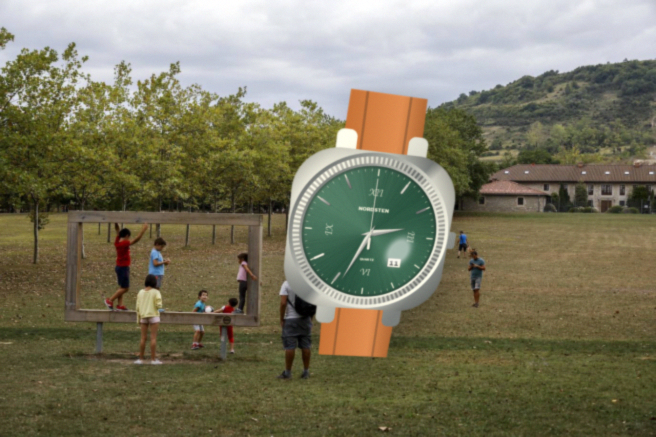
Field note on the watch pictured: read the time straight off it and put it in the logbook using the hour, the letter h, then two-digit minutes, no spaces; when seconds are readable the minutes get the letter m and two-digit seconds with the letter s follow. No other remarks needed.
2h34m00s
